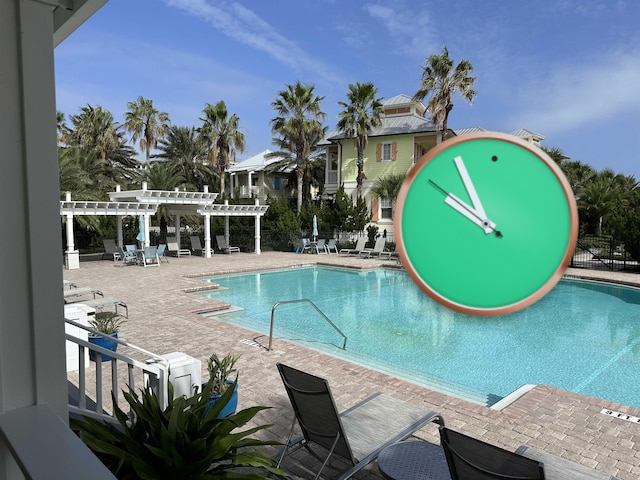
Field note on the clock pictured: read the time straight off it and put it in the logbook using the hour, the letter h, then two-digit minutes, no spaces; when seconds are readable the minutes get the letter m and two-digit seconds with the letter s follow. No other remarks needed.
9h54m50s
